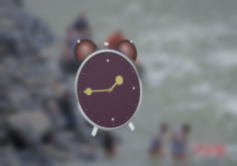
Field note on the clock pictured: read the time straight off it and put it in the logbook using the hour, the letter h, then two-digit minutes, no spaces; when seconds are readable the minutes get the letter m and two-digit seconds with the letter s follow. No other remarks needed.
1h45
